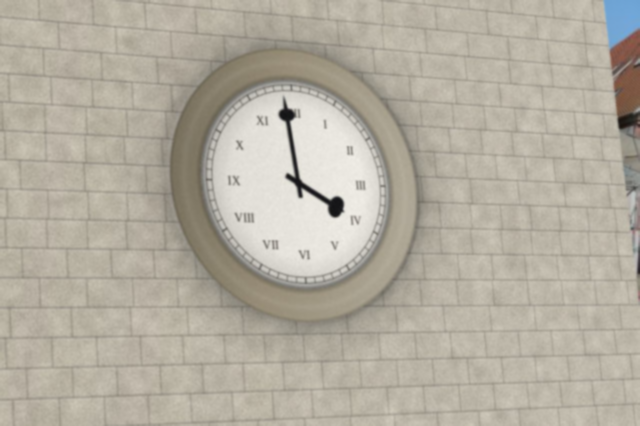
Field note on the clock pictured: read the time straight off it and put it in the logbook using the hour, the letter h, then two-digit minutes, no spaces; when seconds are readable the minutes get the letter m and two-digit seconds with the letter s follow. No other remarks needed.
3h59
